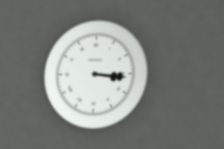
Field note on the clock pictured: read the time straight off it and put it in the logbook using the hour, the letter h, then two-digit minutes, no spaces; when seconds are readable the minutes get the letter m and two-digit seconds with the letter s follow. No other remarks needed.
3h16
